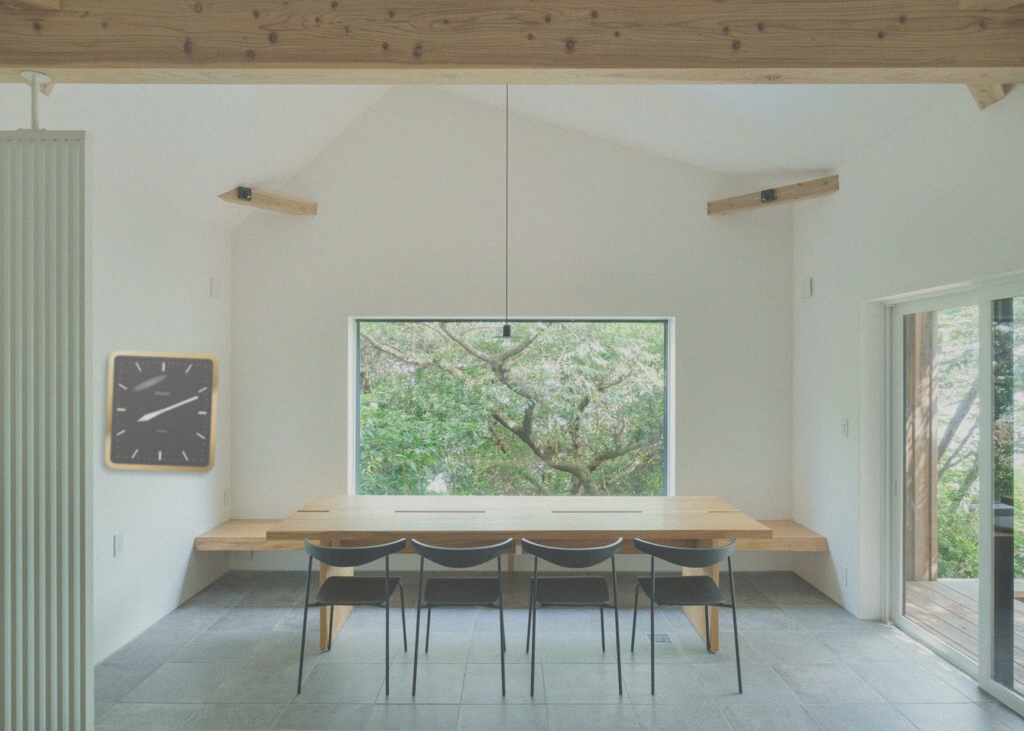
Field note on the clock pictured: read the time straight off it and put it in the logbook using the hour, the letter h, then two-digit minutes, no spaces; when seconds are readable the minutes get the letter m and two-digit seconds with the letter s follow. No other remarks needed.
8h11
